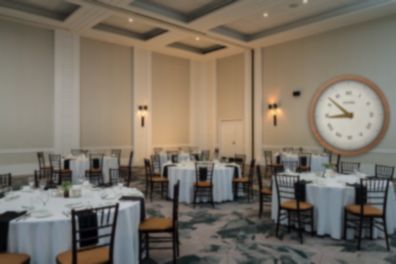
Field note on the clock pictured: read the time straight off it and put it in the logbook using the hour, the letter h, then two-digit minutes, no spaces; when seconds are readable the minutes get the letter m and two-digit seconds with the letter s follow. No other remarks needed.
8h52
